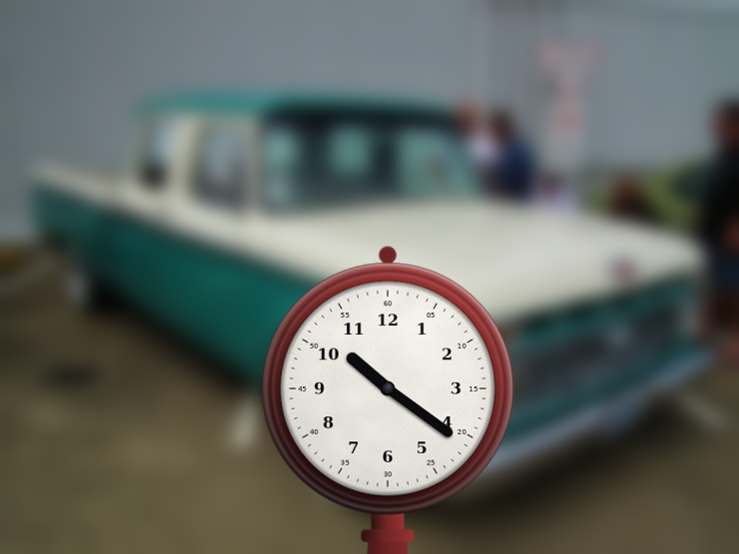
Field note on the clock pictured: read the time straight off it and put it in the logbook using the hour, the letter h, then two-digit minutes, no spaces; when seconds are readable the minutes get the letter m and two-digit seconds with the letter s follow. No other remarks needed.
10h21
